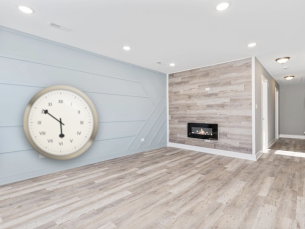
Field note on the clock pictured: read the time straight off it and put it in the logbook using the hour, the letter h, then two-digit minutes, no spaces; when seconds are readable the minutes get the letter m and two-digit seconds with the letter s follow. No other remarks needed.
5h51
